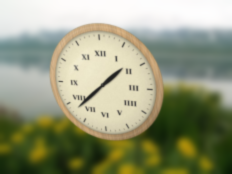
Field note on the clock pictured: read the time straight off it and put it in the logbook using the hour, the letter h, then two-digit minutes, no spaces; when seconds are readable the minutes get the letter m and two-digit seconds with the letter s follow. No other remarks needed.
1h38
